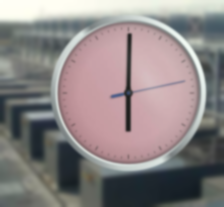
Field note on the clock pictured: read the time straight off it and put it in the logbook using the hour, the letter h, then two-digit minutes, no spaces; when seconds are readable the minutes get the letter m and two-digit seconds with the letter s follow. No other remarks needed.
6h00m13s
